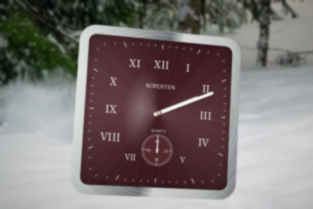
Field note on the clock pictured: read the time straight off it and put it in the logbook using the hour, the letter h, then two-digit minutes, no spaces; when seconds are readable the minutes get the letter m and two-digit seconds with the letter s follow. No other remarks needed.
2h11
